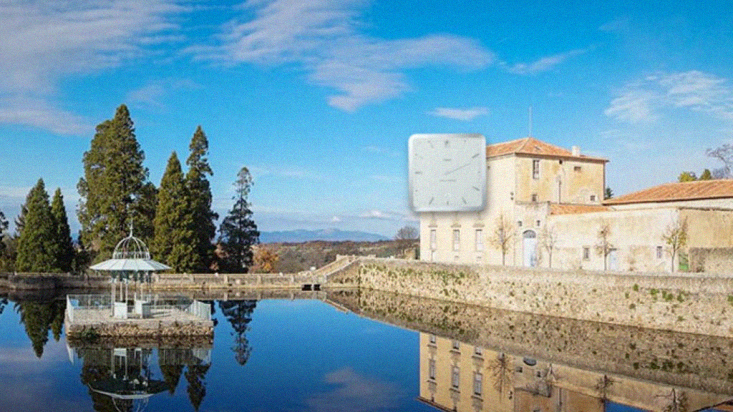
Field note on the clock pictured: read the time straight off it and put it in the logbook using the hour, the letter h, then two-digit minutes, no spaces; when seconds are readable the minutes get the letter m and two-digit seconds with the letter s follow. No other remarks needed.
2h11
